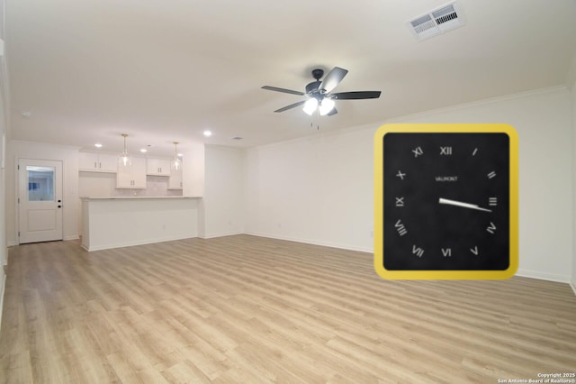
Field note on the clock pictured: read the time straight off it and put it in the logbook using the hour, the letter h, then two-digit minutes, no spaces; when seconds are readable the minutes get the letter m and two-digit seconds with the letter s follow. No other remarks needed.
3h17
